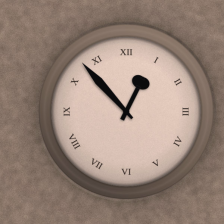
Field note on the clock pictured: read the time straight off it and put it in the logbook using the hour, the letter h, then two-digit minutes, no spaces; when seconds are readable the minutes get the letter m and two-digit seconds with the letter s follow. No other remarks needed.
12h53
